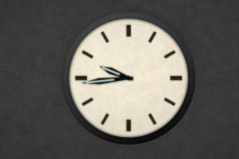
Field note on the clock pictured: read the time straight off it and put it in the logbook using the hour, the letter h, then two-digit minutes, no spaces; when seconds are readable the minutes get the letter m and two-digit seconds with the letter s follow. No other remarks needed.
9h44
